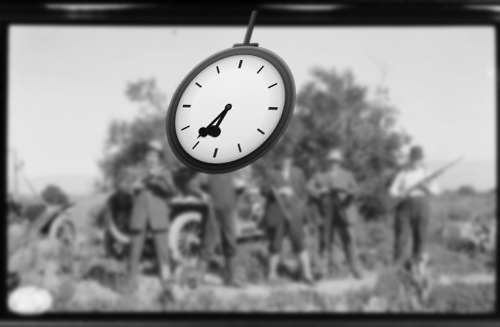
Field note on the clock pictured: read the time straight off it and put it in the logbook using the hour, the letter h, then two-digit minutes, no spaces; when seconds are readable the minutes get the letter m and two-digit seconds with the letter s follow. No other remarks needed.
6h36
